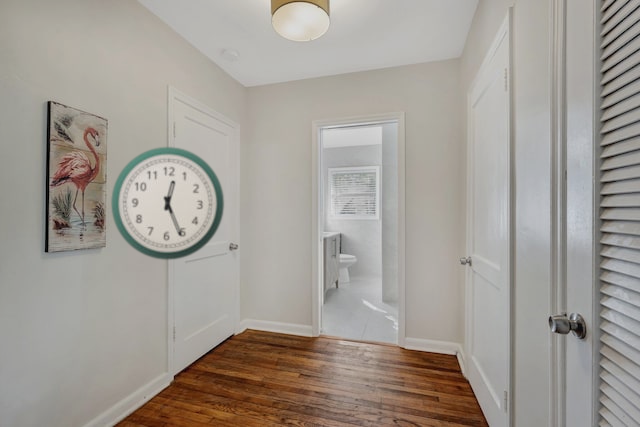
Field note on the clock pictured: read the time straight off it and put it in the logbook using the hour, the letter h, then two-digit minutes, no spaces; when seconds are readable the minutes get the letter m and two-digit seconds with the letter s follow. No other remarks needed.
12h26
